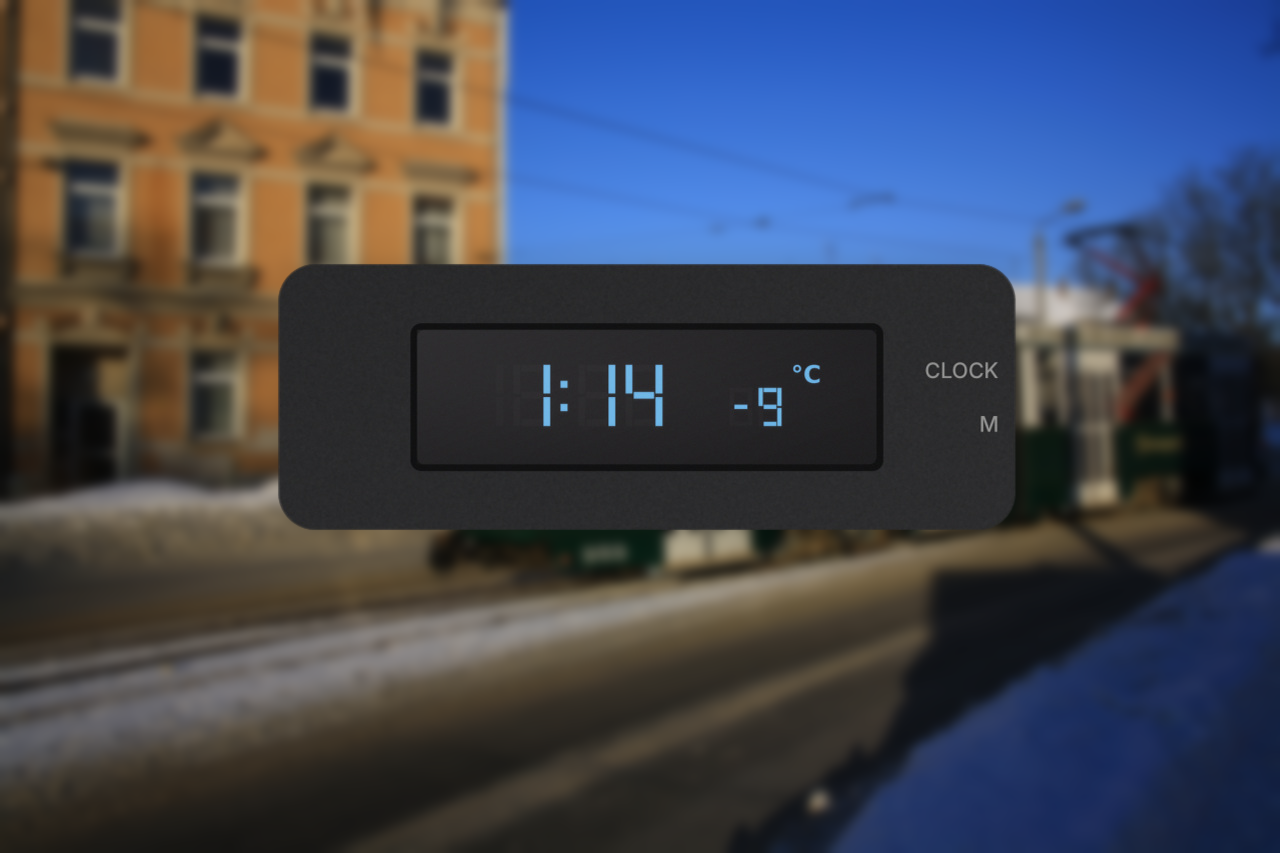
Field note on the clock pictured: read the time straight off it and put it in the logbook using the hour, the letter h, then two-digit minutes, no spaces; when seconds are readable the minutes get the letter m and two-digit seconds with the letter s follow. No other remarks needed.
1h14
